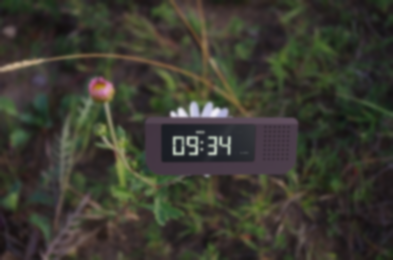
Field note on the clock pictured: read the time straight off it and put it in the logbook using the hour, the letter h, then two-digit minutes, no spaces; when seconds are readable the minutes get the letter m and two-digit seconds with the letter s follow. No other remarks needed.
9h34
